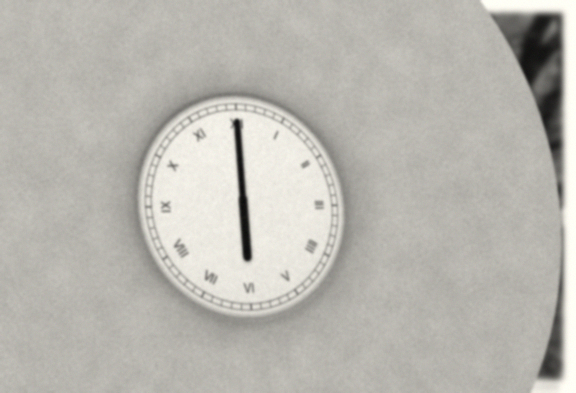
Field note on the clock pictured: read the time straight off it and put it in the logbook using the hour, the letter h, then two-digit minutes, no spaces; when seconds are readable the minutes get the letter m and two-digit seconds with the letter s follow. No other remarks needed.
6h00
